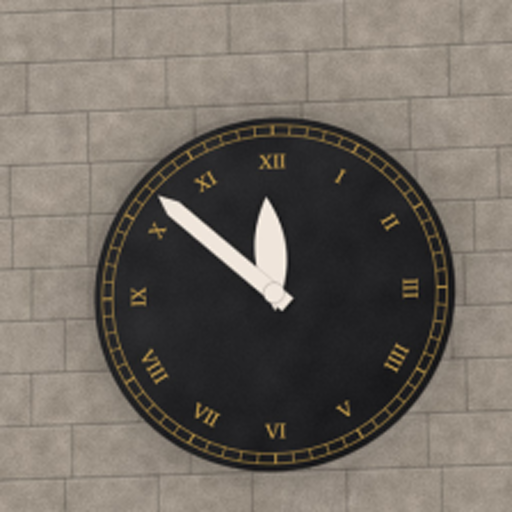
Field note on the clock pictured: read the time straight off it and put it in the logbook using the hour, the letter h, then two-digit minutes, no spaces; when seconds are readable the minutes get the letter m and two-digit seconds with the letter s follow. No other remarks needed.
11h52
